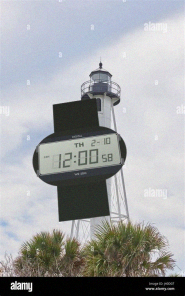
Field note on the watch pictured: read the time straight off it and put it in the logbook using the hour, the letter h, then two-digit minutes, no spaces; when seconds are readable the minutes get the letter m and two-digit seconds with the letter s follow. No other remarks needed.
12h00m58s
